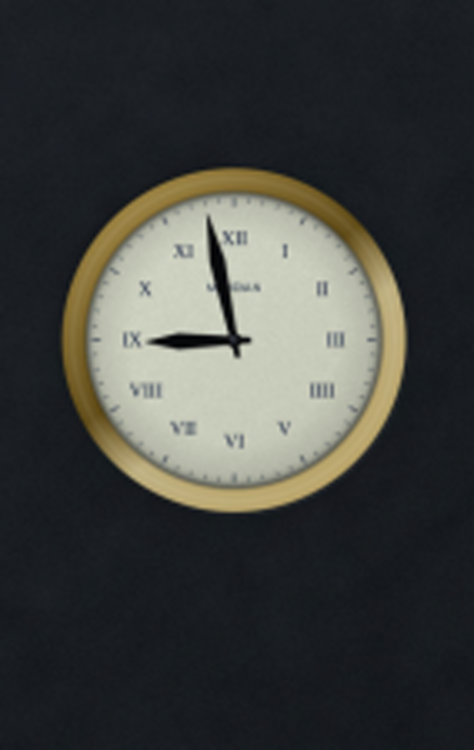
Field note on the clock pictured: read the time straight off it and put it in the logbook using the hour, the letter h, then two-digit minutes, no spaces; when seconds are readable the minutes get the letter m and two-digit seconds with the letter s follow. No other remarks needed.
8h58
